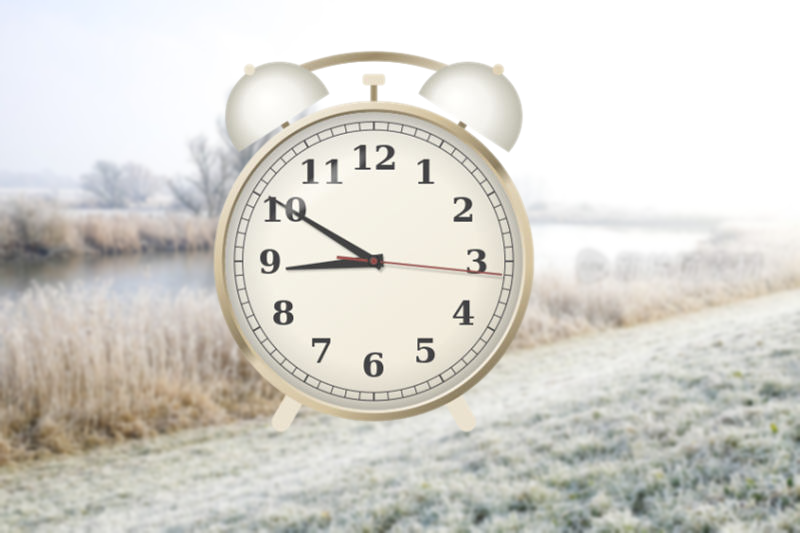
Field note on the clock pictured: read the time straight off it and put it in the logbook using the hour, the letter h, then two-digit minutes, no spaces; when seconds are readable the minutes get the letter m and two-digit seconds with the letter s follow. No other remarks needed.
8h50m16s
